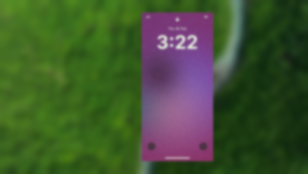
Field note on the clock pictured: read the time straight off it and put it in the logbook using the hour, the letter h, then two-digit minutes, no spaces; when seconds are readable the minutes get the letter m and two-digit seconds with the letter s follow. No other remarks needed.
3h22
